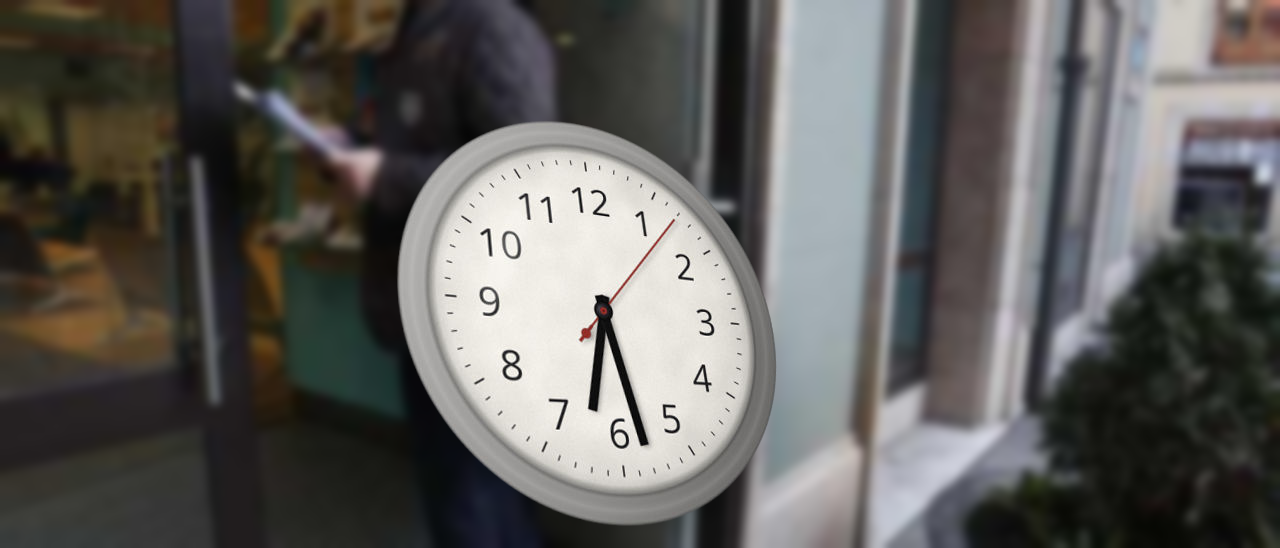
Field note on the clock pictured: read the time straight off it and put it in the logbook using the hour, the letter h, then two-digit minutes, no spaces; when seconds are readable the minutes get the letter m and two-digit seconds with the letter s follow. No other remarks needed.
6h28m07s
